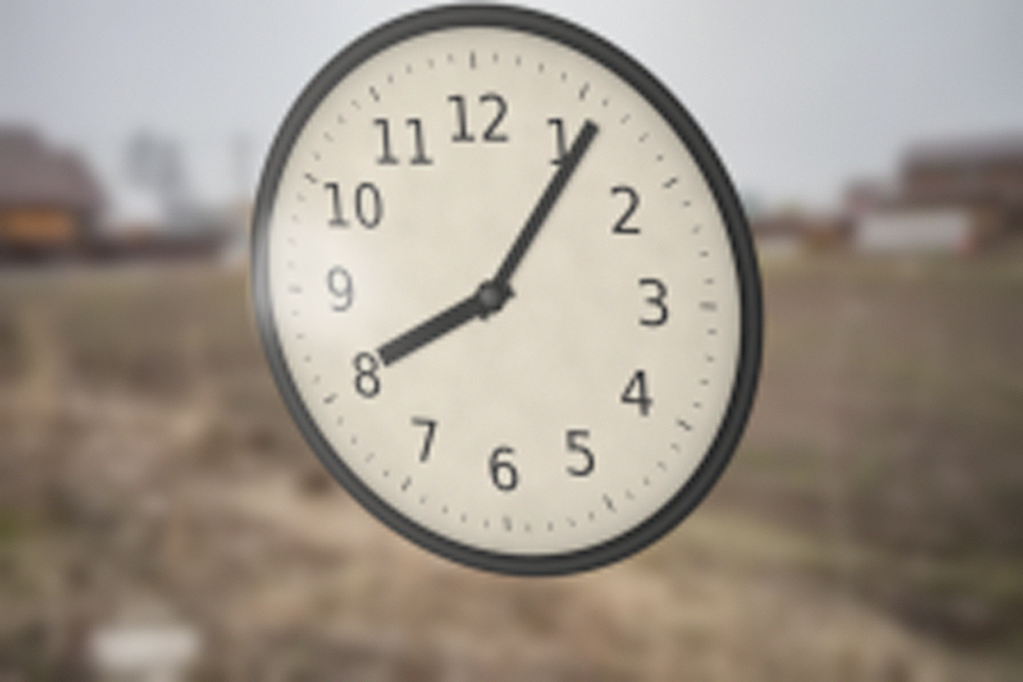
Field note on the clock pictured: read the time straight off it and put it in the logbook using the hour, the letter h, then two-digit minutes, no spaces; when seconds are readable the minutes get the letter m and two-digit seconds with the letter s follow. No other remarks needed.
8h06
